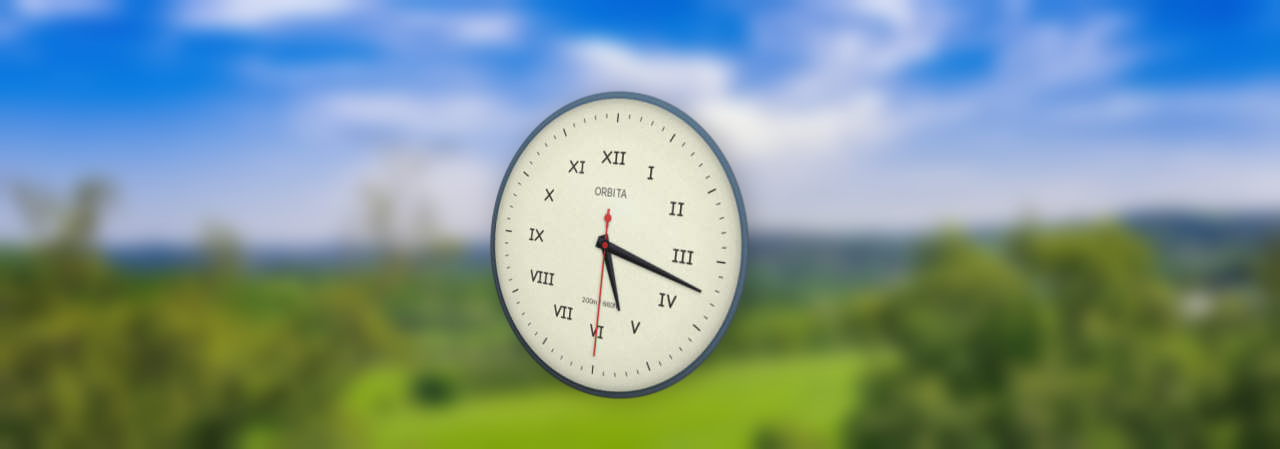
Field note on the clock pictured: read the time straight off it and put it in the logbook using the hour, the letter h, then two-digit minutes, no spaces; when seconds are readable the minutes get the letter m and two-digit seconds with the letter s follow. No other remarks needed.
5h17m30s
